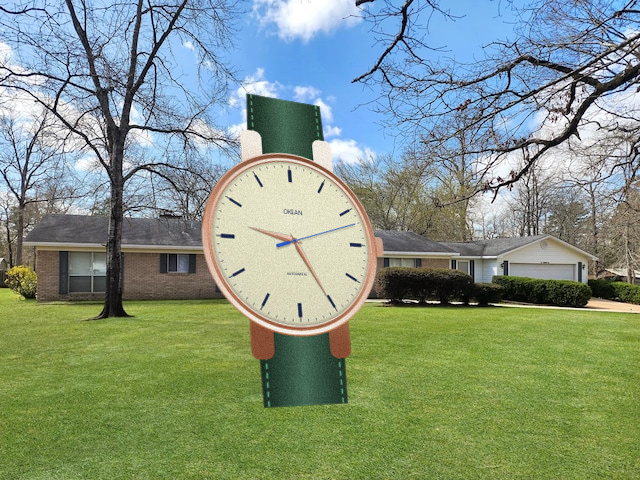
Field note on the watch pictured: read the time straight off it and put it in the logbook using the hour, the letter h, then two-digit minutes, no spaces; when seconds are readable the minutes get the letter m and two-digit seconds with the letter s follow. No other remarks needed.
9h25m12s
